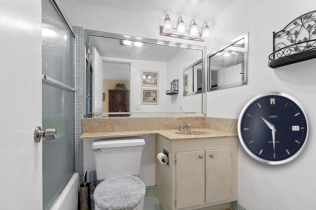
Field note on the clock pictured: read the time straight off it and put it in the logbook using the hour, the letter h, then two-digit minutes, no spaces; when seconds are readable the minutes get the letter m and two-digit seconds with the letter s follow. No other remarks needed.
10h30
